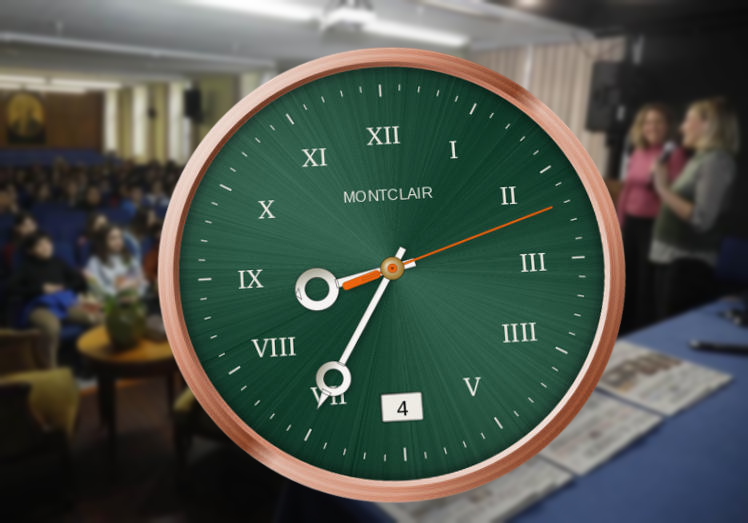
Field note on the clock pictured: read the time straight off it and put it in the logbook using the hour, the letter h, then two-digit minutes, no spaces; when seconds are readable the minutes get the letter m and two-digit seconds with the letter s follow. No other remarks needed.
8h35m12s
